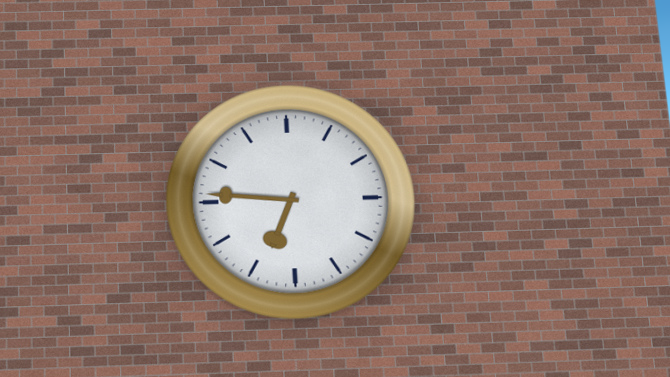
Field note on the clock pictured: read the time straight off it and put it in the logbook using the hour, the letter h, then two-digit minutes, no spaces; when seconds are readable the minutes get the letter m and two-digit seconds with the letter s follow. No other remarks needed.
6h46
